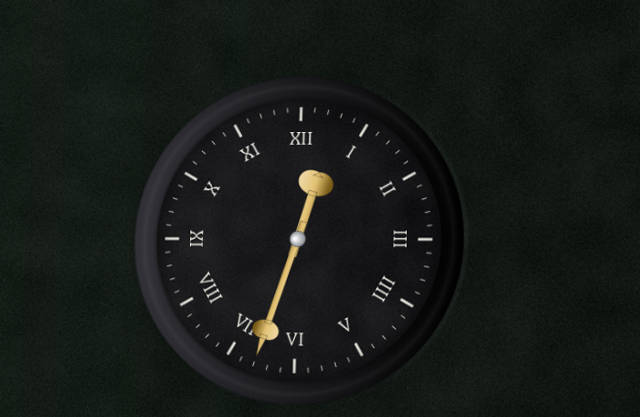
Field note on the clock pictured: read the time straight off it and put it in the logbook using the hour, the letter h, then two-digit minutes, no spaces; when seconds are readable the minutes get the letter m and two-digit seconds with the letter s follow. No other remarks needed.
12h33
